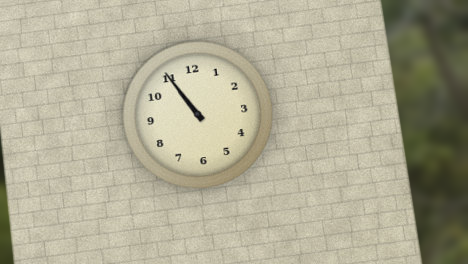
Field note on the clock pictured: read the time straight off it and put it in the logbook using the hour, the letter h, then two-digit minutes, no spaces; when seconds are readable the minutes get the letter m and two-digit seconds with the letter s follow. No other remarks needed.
10h55
